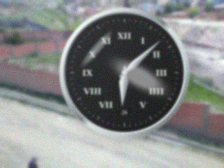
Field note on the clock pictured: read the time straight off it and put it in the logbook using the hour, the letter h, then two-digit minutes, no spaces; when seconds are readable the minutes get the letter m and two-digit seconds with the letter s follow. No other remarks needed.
6h08
